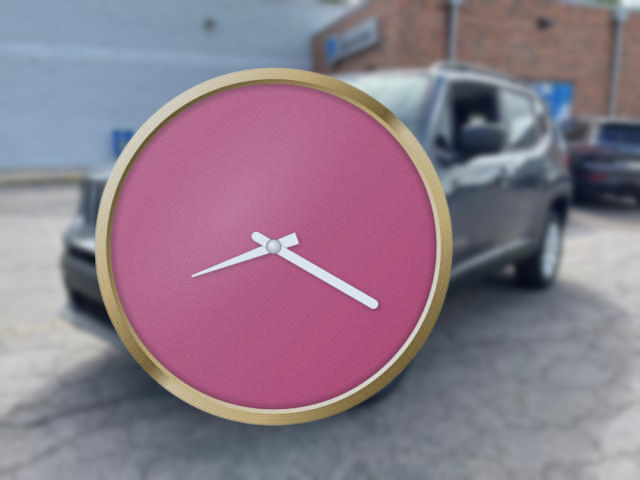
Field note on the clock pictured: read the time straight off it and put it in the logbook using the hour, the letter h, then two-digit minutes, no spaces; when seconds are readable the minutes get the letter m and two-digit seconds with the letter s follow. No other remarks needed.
8h20
